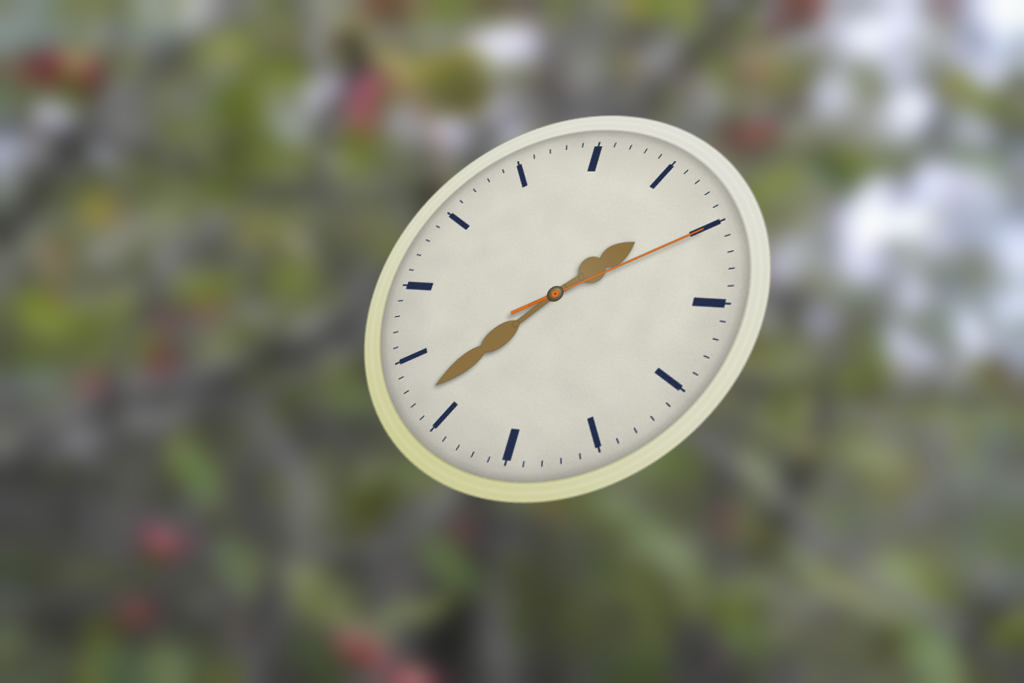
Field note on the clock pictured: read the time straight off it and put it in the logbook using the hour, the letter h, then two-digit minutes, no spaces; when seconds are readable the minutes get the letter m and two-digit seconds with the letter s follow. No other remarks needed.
1h37m10s
